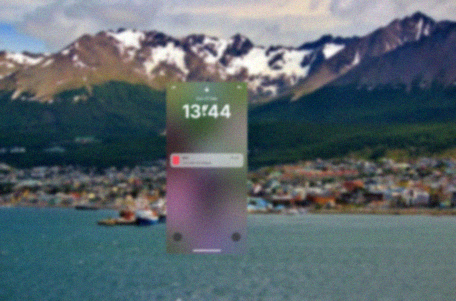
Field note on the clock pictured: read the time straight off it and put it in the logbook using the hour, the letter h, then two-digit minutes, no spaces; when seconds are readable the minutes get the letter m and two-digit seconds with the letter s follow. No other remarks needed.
13h44
